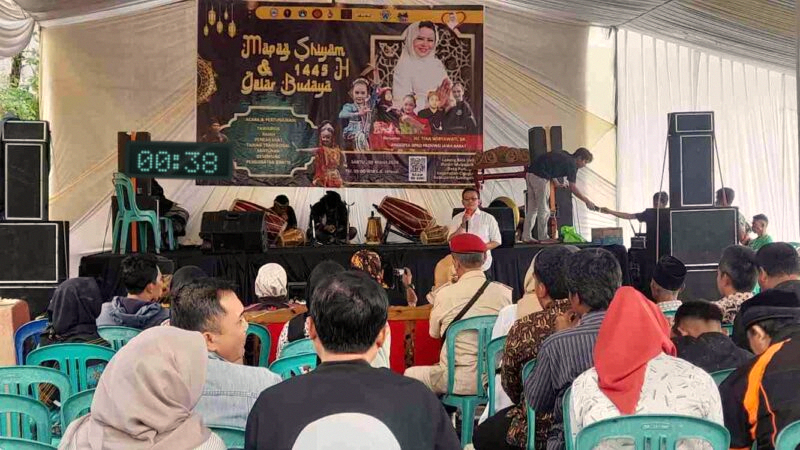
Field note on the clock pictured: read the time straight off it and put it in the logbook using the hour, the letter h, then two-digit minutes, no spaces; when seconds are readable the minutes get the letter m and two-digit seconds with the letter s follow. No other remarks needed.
0h38
